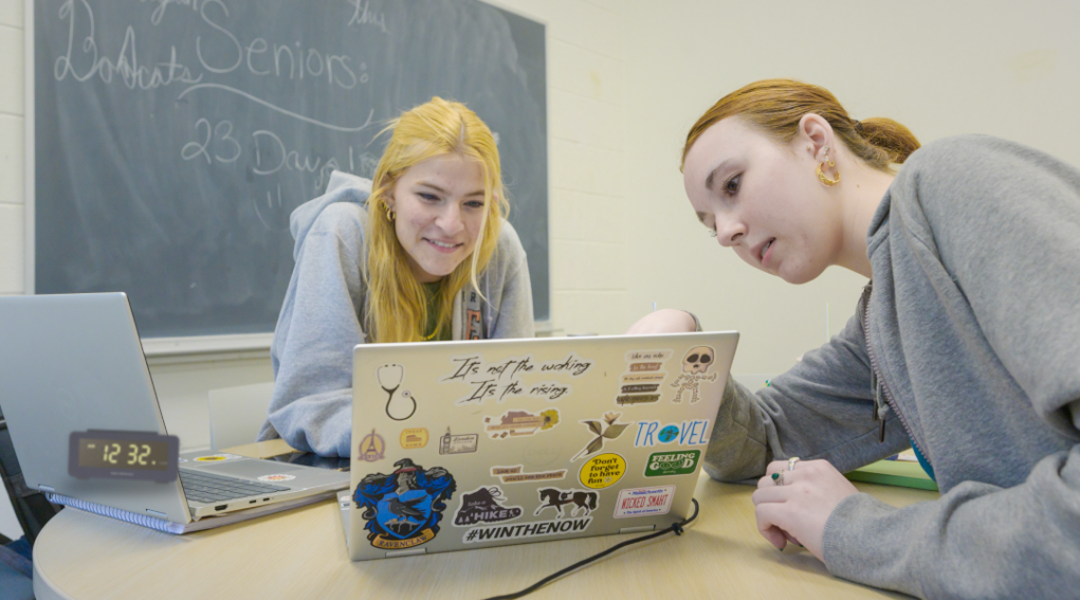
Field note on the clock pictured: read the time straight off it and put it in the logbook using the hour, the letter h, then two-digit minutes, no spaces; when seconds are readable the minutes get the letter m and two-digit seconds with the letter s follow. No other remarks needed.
12h32
